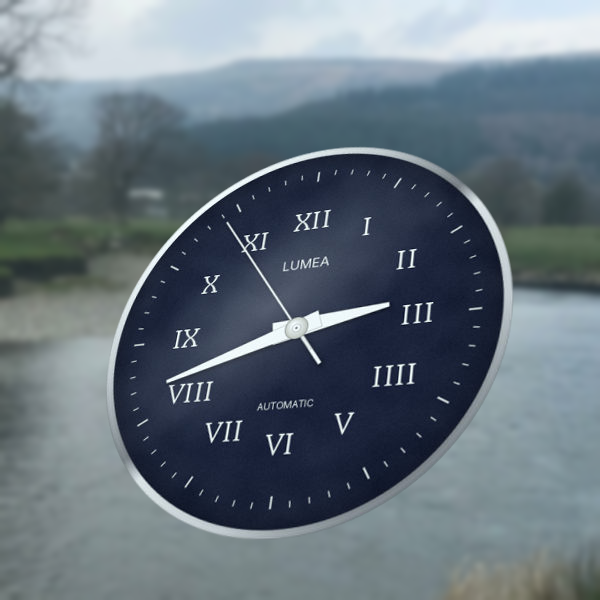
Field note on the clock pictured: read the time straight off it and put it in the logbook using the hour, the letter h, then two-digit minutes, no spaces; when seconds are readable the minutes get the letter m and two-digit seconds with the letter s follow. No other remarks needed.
2h41m54s
